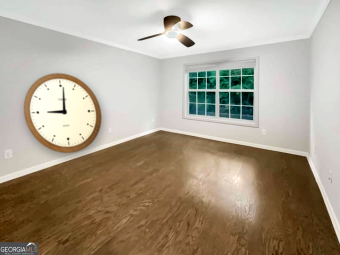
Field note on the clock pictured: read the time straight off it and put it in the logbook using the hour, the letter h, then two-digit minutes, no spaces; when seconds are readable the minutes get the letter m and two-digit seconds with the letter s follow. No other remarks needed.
9h01
